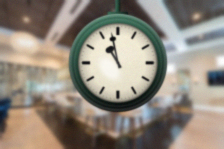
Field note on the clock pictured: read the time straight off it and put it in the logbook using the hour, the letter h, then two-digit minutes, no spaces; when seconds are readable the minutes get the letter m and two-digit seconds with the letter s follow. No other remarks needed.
10h58
